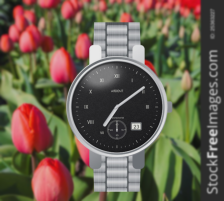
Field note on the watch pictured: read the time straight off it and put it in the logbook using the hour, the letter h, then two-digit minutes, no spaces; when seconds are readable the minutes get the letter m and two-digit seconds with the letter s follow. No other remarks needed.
7h09
